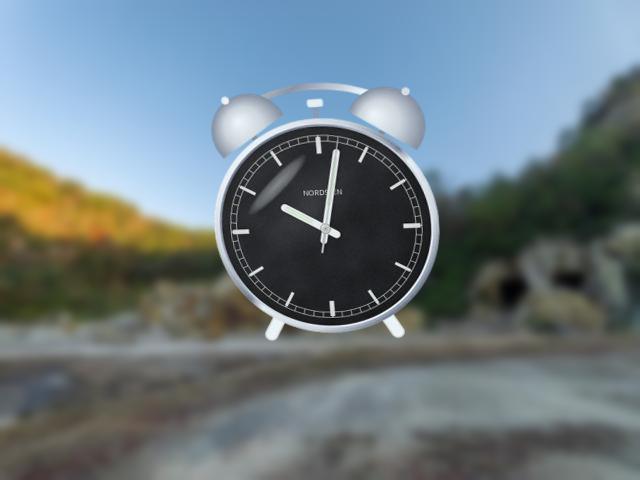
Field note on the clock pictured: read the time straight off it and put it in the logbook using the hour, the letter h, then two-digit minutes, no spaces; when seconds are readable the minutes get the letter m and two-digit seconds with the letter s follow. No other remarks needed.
10h02m02s
